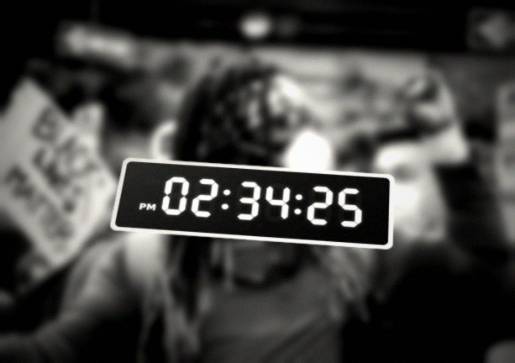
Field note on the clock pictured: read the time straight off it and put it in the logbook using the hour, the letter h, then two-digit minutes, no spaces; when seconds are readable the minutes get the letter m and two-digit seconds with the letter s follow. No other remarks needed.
2h34m25s
